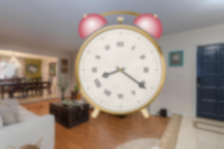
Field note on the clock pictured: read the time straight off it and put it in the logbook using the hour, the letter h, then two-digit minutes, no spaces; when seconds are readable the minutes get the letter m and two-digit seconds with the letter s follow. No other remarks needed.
8h21
